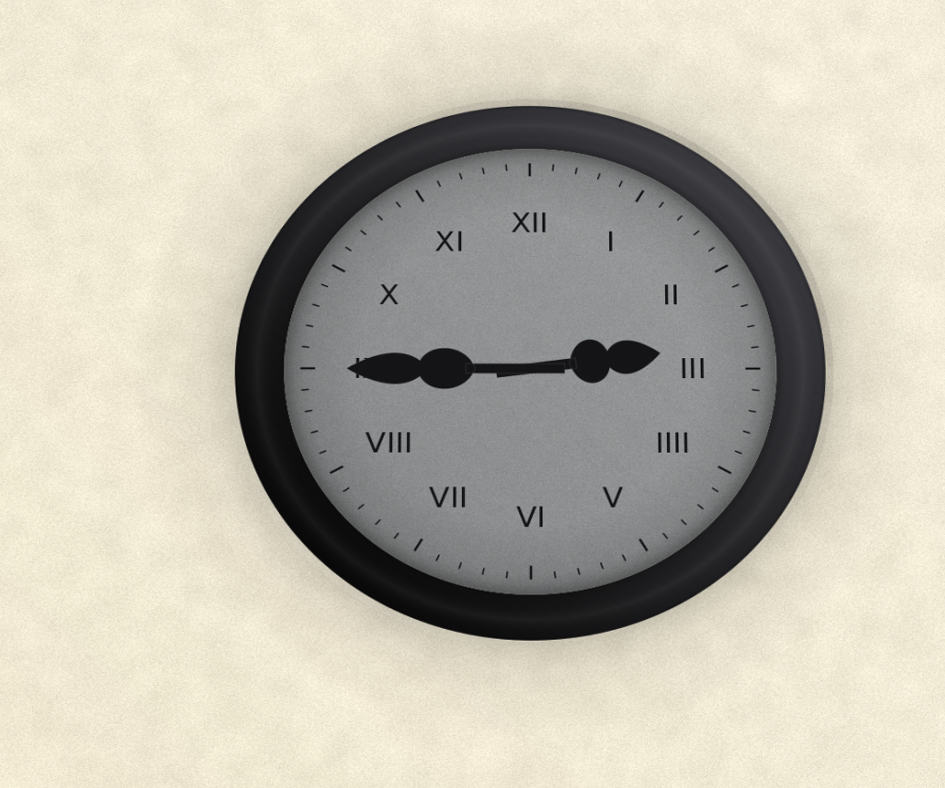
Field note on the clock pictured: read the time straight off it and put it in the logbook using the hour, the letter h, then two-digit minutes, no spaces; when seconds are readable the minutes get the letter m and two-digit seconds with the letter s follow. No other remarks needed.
2h45
